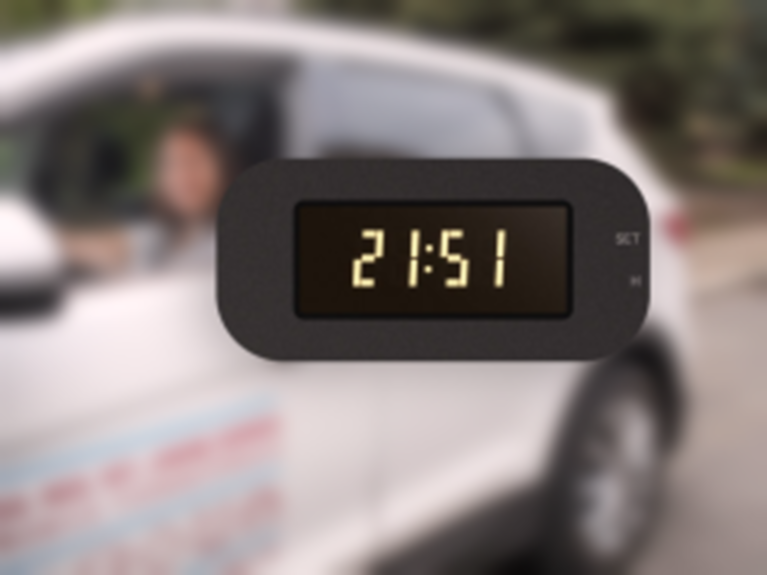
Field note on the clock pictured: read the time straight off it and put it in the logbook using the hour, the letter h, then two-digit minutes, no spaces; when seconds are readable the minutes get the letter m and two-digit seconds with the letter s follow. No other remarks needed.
21h51
